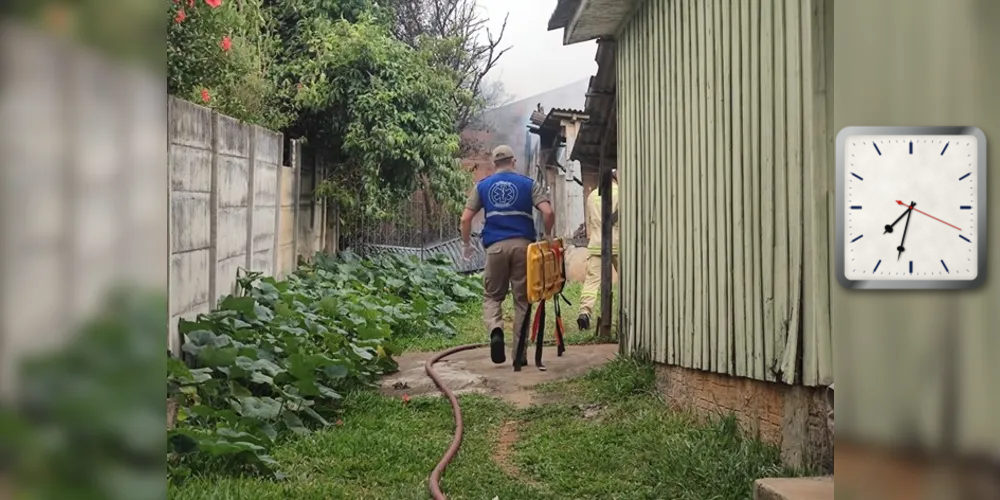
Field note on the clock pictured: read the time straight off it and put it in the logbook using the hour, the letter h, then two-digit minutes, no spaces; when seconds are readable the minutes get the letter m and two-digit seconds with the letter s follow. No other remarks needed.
7h32m19s
